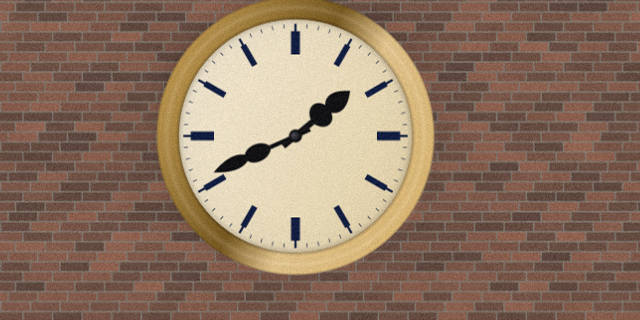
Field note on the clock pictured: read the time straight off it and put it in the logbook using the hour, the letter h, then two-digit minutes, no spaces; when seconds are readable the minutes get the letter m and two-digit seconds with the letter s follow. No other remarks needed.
1h41
